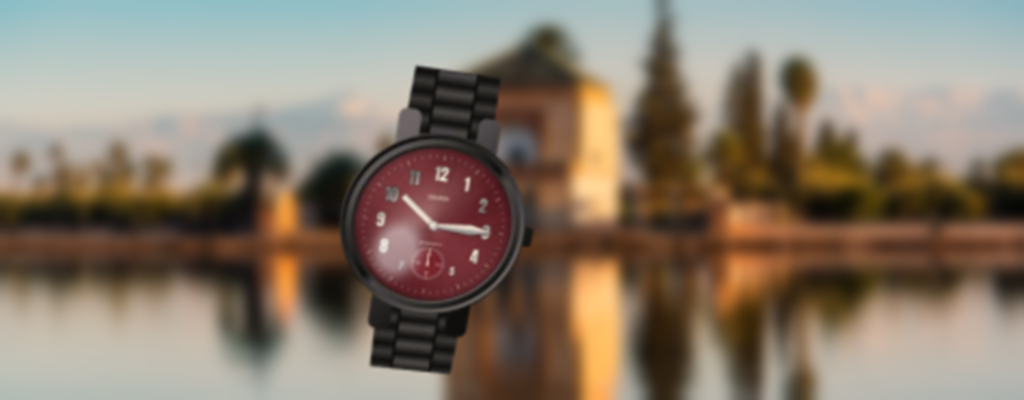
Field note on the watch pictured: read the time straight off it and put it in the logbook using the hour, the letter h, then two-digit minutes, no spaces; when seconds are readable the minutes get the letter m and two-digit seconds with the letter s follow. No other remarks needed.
10h15
